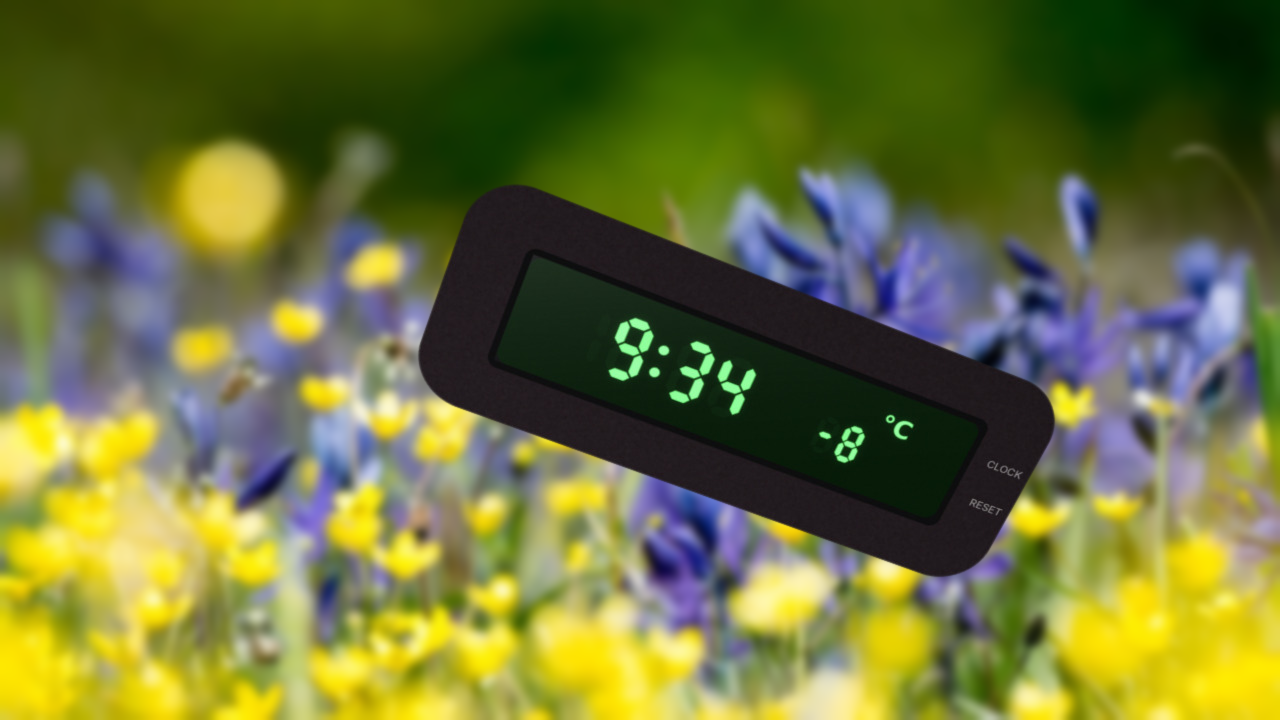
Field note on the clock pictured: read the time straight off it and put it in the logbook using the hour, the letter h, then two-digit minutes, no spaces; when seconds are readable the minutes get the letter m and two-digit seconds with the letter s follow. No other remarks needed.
9h34
